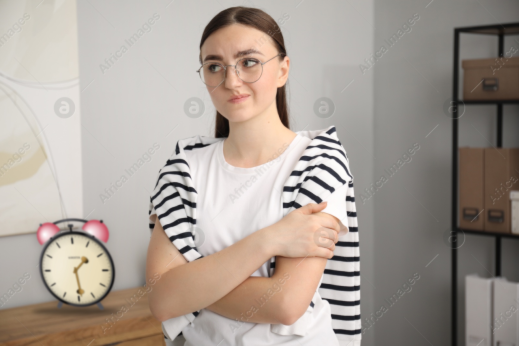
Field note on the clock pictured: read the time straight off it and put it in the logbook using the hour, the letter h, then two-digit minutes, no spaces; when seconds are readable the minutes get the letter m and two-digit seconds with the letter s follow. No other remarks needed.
1h29
